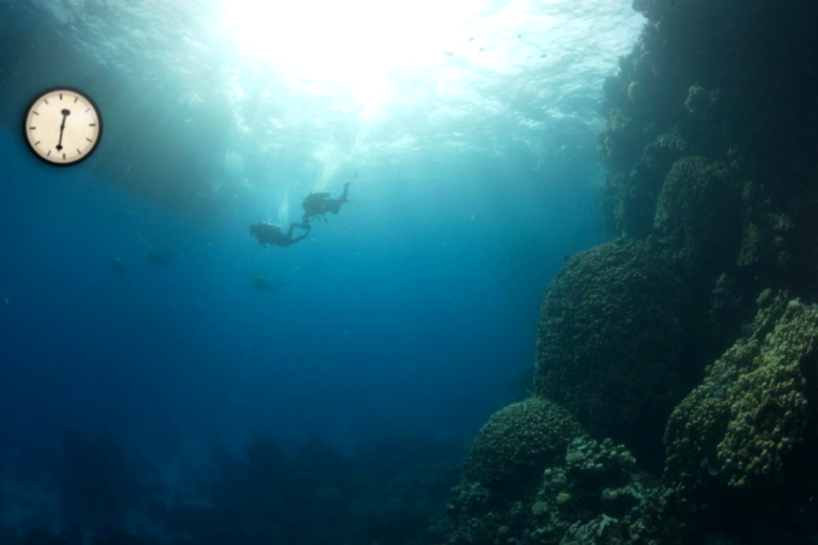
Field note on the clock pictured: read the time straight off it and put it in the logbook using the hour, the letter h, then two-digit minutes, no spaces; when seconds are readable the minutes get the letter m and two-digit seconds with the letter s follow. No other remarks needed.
12h32
